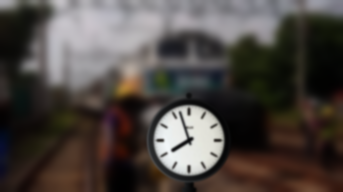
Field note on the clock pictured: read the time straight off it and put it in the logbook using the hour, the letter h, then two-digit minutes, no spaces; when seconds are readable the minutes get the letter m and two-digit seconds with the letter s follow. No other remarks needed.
7h57
